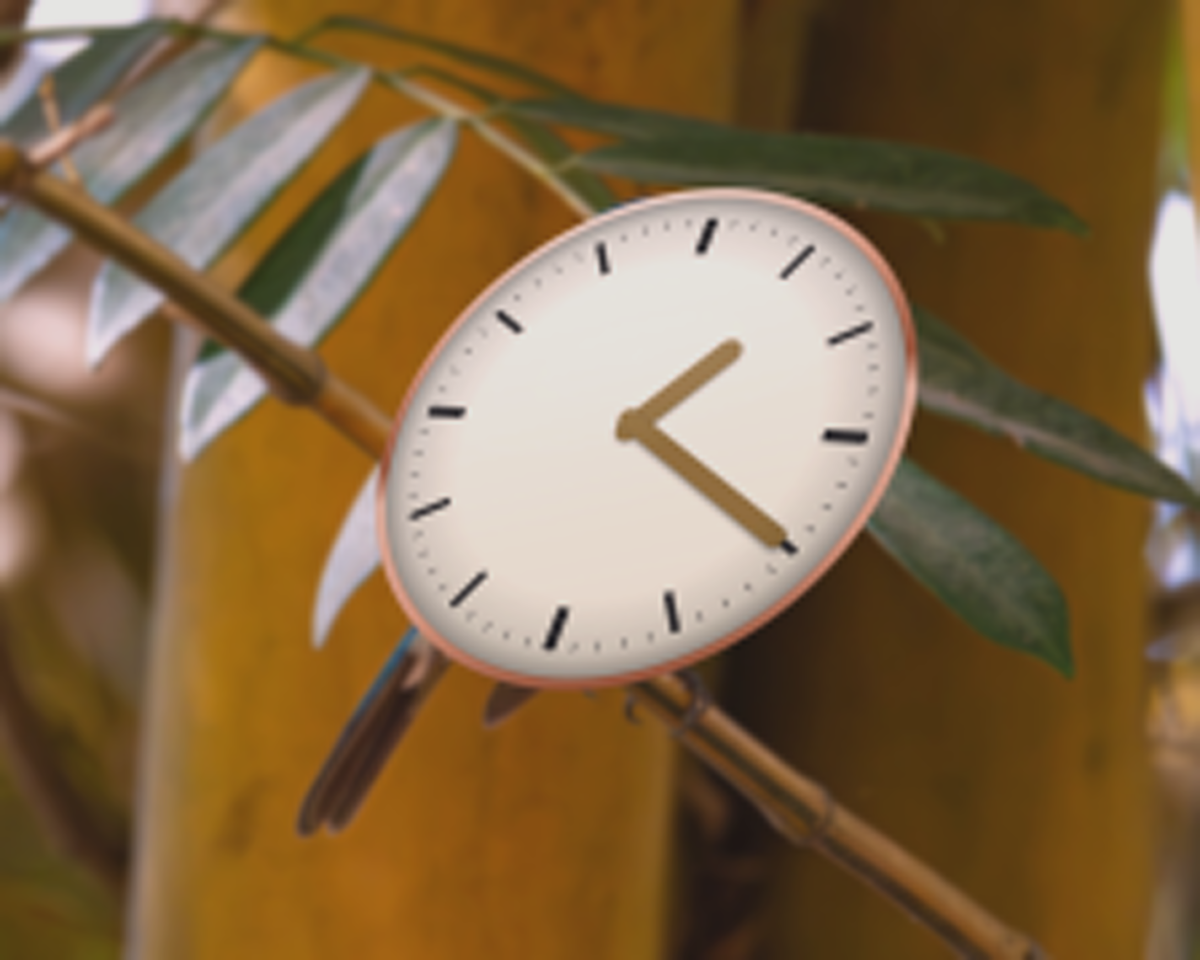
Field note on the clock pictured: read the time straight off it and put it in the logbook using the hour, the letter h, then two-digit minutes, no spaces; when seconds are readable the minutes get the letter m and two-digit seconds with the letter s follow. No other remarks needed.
1h20
